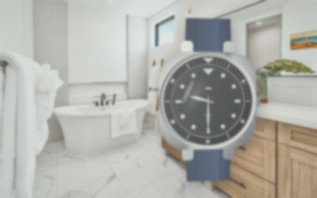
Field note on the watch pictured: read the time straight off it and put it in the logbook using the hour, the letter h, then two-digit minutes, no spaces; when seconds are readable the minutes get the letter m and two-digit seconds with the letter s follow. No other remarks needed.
9h30
